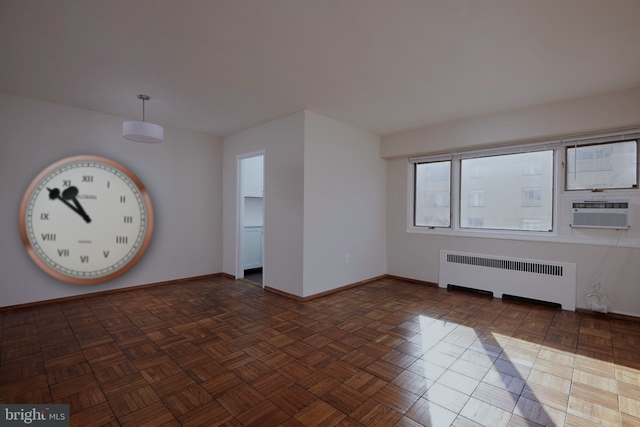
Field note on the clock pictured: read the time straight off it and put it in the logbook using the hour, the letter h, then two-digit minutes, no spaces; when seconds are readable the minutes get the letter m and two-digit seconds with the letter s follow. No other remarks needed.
10h51
